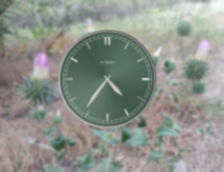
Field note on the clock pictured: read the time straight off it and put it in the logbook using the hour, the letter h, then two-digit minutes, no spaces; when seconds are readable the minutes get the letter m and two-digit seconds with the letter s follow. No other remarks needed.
4h36
